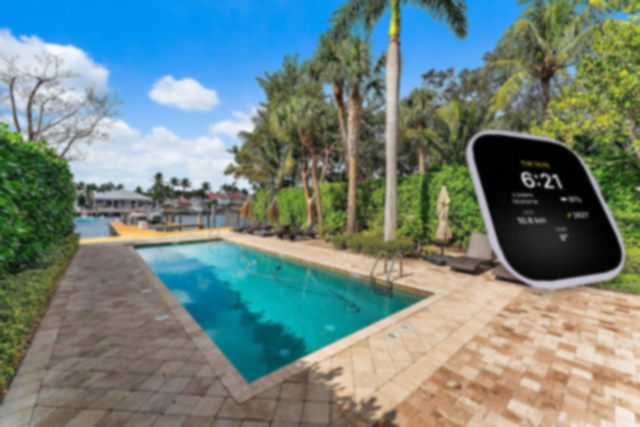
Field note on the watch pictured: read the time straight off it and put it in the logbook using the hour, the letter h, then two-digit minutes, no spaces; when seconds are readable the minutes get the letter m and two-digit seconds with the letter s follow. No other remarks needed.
6h21
